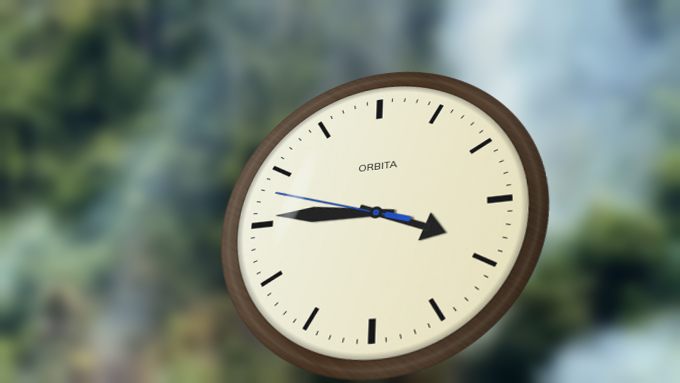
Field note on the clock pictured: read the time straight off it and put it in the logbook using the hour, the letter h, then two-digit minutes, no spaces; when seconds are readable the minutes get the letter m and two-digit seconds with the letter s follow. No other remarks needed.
3h45m48s
